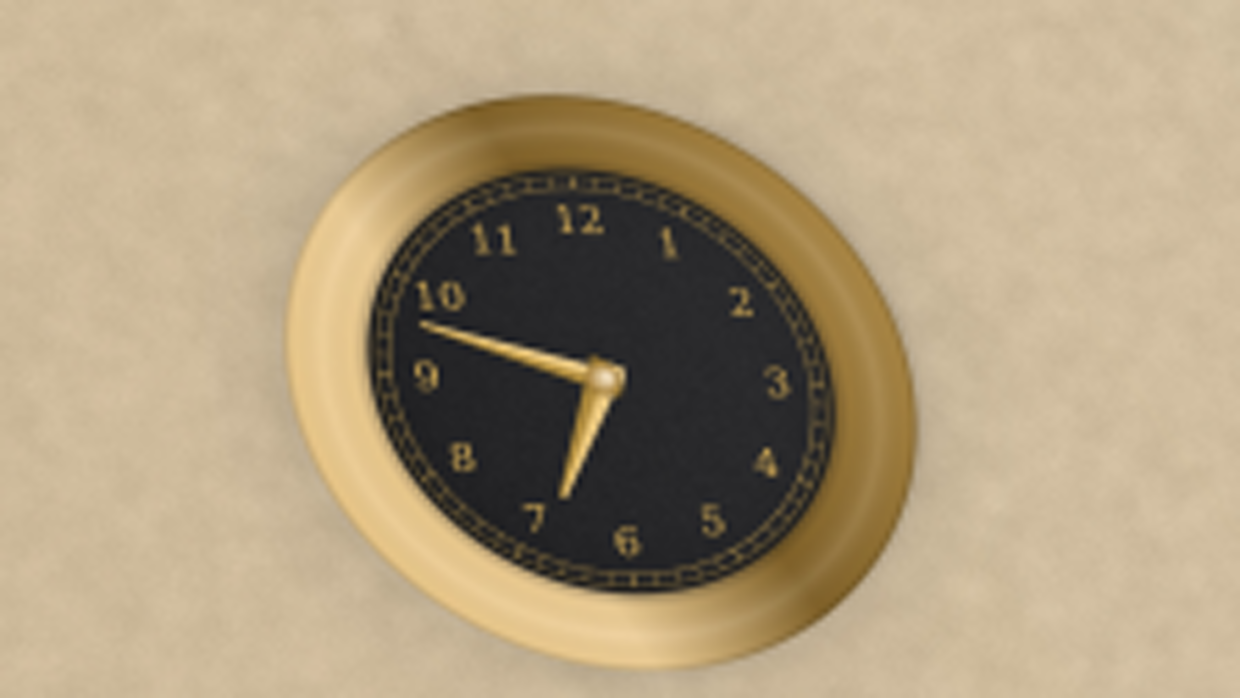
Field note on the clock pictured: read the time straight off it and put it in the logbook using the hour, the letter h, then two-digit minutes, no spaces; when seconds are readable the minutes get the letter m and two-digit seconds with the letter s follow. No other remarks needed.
6h48
